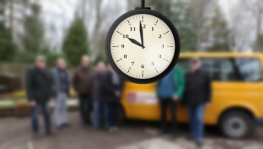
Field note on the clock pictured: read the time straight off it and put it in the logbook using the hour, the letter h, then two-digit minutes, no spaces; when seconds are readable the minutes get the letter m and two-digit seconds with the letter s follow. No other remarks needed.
9h59
